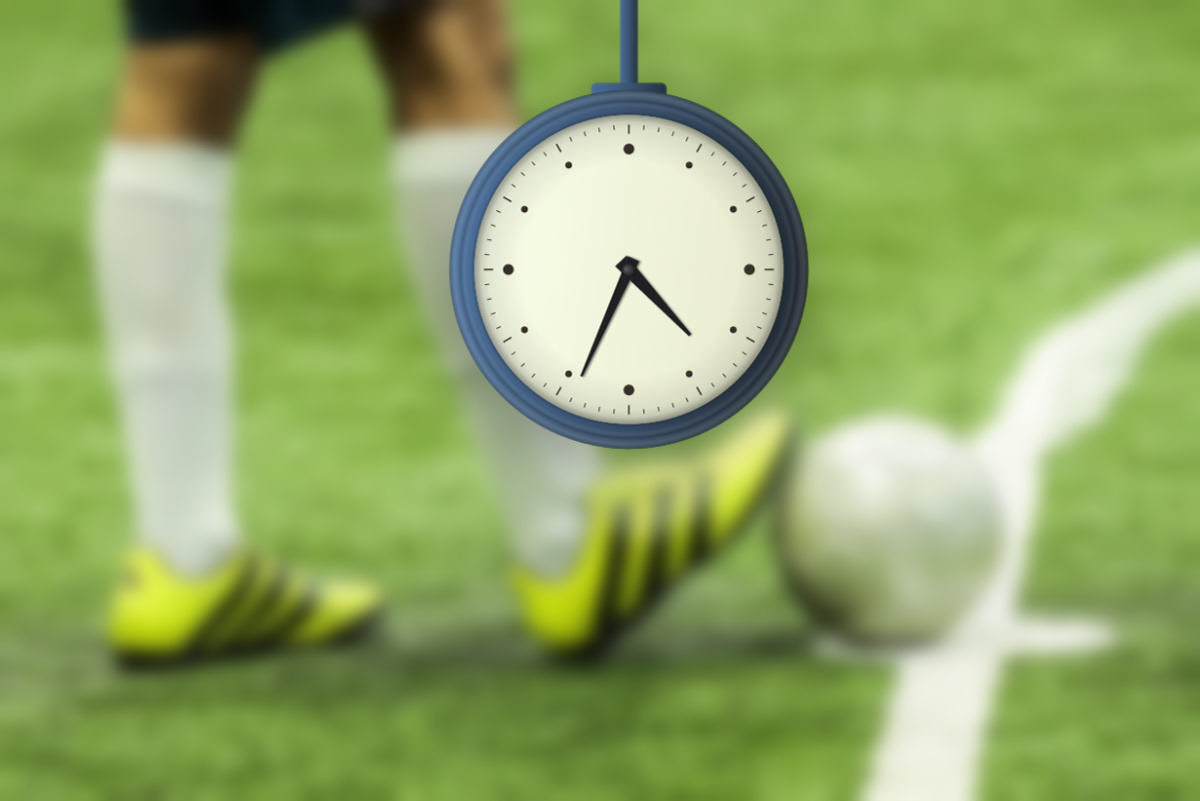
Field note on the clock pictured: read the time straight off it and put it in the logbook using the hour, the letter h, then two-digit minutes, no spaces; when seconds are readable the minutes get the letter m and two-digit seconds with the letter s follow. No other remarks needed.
4h34
